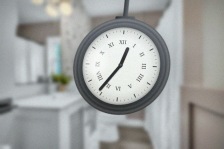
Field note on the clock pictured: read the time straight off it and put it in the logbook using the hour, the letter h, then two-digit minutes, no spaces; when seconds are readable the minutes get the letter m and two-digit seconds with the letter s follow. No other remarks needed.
12h36
